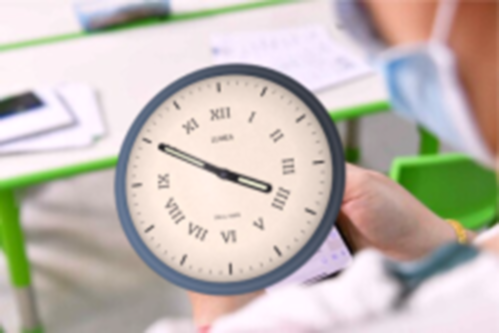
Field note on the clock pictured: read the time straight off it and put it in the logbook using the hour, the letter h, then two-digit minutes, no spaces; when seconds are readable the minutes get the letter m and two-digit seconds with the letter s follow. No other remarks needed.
3h50
